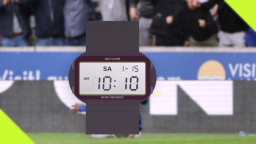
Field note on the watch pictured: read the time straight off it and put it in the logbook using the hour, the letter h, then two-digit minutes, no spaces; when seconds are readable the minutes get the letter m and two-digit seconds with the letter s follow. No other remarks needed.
10h10
